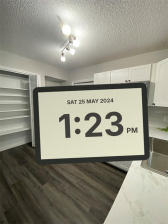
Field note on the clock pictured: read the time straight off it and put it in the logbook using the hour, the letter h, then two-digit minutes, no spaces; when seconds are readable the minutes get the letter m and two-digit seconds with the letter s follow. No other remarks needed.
1h23
